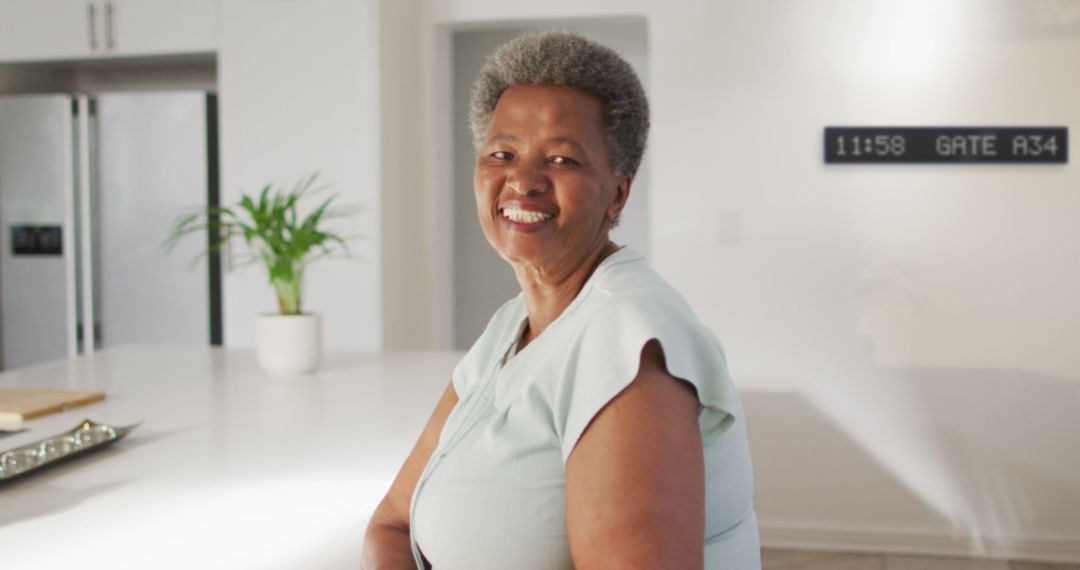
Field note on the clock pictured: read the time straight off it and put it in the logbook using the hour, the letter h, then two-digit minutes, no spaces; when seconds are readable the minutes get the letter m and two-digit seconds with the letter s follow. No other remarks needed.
11h58
